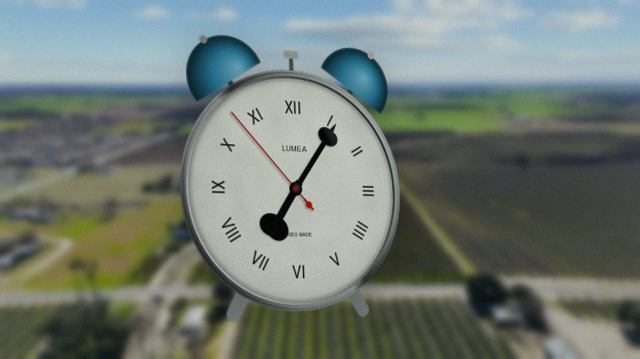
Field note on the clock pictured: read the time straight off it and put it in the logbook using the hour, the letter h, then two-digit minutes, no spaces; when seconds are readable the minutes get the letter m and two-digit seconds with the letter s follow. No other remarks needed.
7h05m53s
